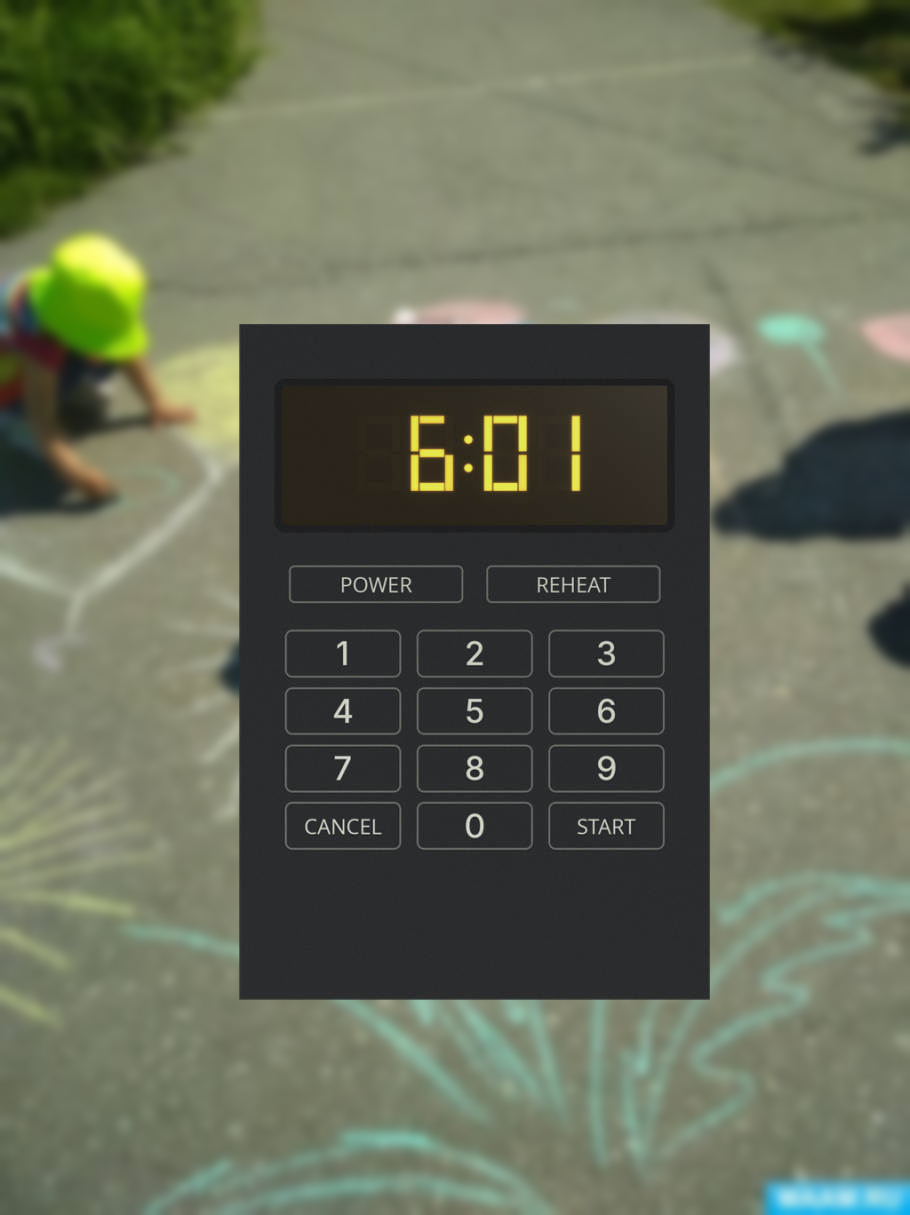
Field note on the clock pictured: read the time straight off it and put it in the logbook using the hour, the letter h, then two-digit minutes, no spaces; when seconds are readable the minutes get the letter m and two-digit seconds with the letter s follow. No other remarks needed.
6h01
